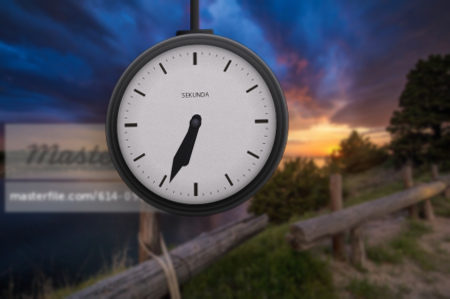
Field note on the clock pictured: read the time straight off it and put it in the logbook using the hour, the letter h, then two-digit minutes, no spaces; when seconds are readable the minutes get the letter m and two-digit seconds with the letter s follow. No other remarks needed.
6h34
